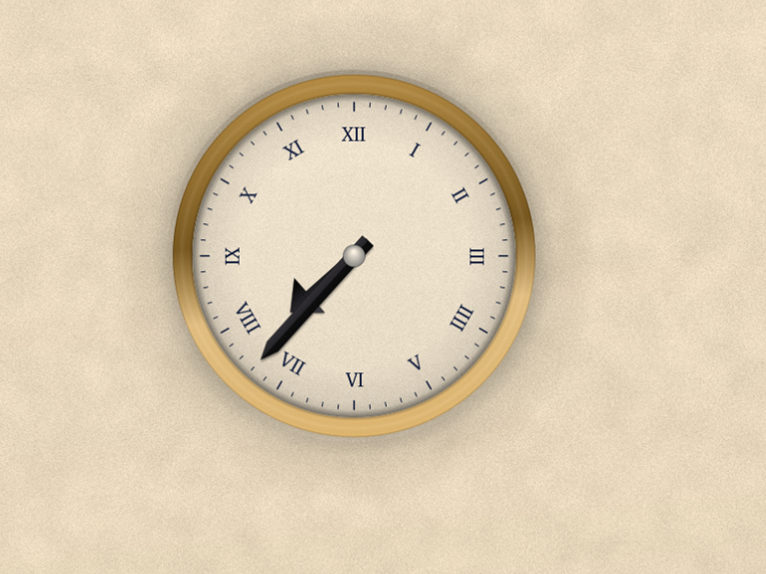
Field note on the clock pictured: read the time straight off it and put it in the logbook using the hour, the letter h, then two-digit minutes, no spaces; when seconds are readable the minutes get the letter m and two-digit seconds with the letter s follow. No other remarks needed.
7h37
